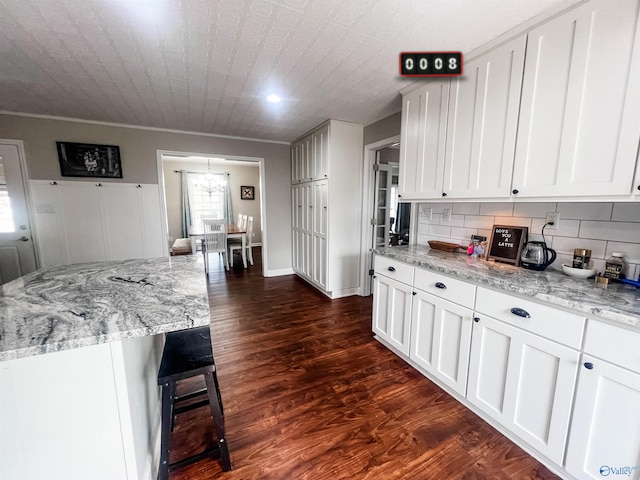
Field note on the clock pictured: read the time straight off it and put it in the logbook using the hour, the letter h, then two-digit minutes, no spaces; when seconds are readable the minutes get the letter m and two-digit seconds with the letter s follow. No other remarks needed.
0h08
